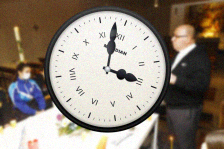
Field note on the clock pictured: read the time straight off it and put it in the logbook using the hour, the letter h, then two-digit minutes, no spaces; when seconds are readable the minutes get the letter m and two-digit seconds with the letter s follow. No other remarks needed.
2h58
